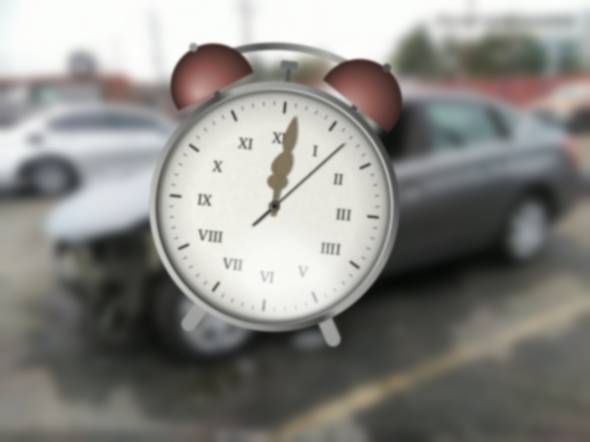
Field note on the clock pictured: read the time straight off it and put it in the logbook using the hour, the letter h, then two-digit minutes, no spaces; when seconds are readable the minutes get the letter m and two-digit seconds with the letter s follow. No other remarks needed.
12h01m07s
